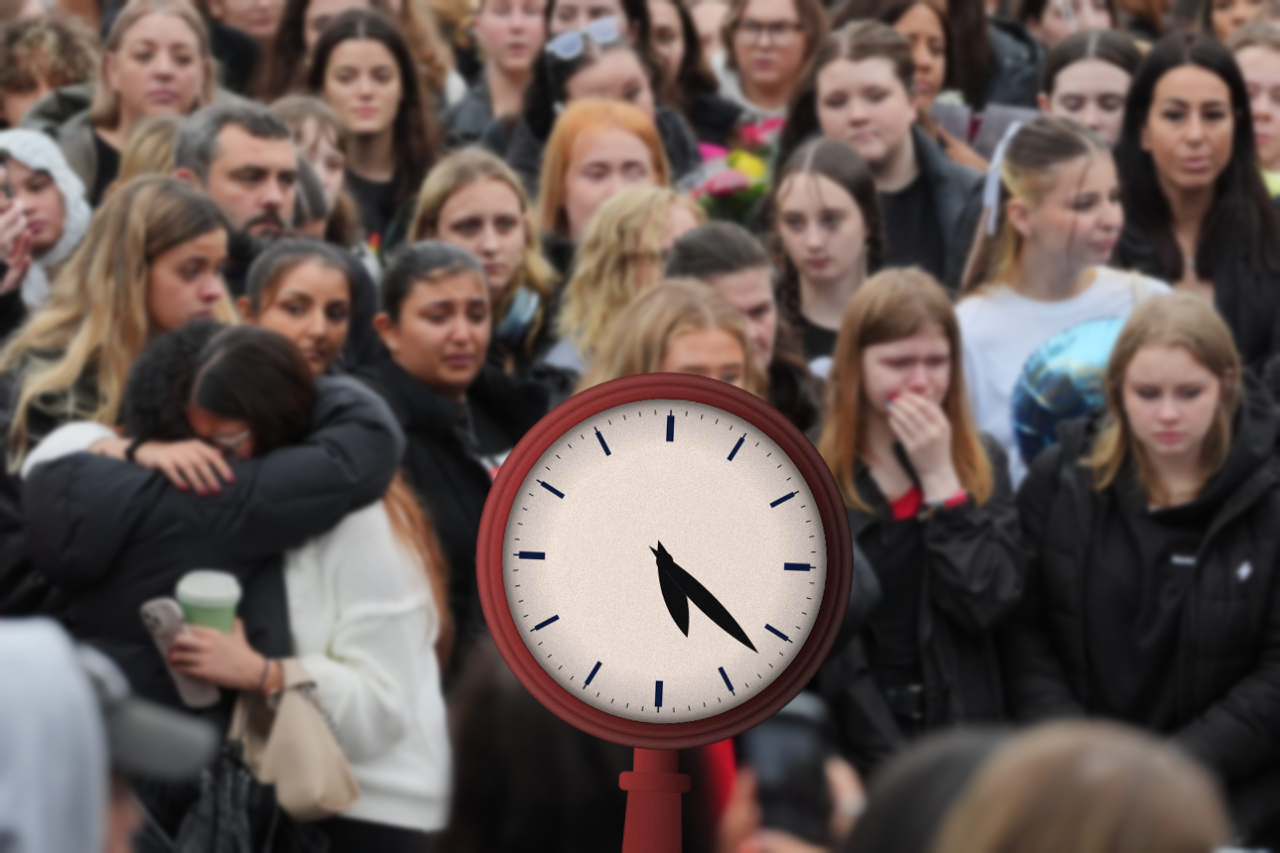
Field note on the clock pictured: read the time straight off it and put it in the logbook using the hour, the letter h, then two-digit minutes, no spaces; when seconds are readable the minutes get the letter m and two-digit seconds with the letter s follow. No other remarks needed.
5h22
